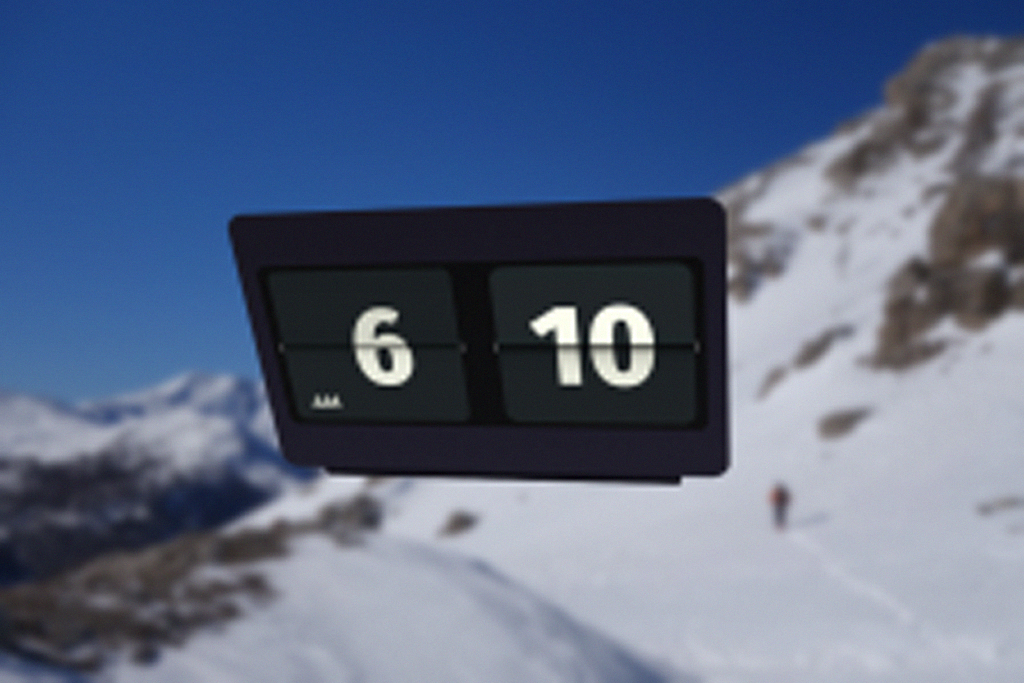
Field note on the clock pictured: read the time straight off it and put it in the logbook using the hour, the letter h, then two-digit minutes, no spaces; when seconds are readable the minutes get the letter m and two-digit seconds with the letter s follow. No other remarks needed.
6h10
